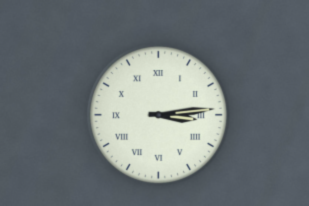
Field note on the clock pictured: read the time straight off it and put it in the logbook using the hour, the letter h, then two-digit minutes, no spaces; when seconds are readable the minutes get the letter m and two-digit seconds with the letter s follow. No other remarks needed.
3h14
